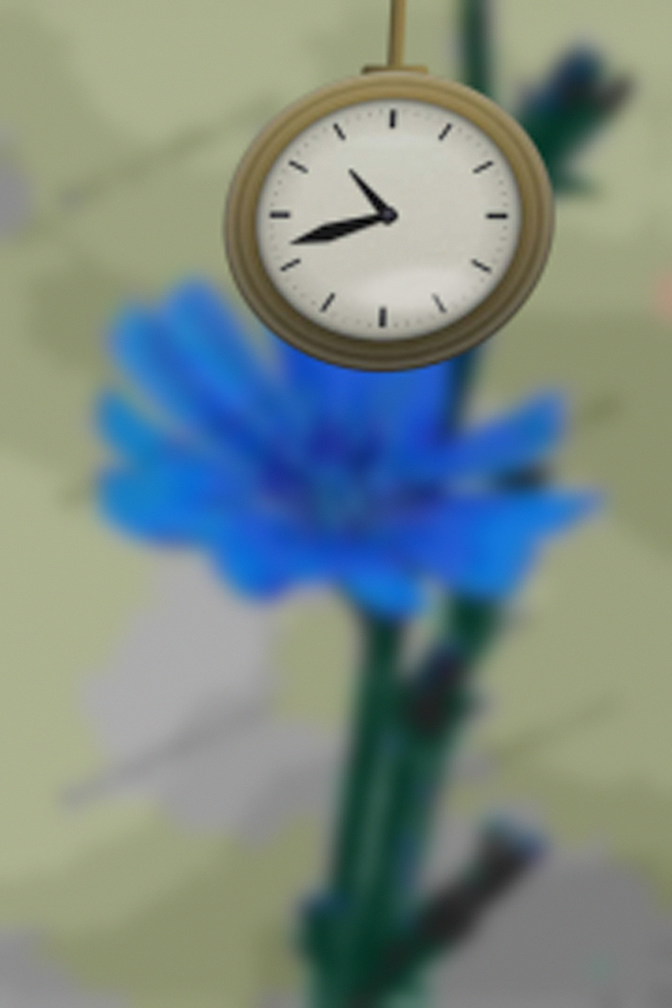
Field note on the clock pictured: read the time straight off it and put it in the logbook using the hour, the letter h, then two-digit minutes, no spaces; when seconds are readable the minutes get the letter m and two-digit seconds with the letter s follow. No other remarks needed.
10h42
